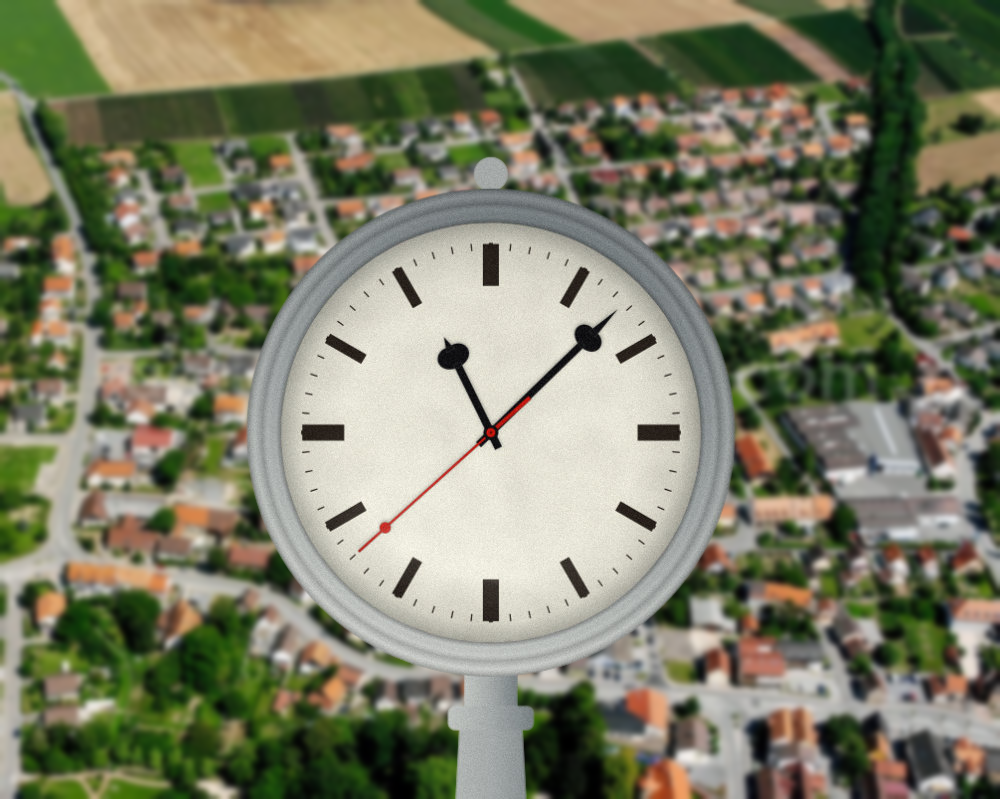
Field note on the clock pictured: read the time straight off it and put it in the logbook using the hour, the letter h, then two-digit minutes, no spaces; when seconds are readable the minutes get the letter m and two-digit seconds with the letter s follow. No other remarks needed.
11h07m38s
